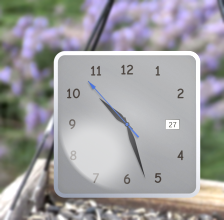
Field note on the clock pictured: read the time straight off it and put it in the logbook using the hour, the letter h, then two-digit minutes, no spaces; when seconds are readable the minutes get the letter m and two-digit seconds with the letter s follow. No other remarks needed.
10h26m53s
